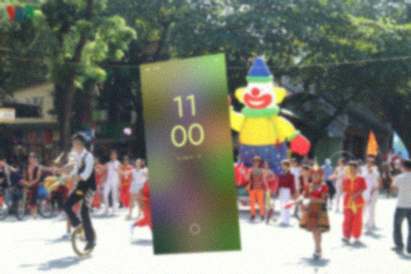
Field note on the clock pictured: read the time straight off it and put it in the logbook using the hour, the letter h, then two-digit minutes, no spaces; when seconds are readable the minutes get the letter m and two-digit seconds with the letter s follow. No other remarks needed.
11h00
